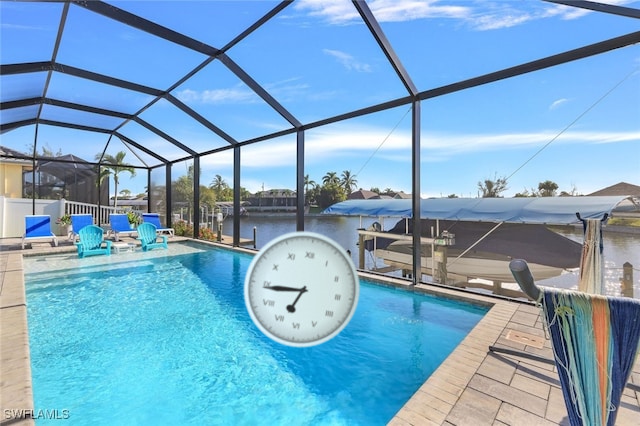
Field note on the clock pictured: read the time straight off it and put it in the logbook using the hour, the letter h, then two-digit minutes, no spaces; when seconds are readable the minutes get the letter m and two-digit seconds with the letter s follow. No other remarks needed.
6h44
